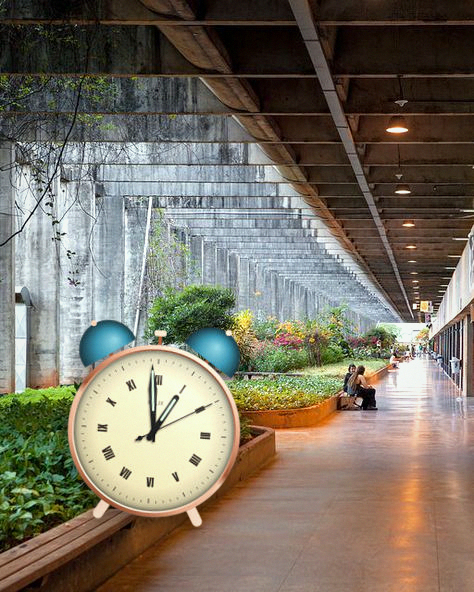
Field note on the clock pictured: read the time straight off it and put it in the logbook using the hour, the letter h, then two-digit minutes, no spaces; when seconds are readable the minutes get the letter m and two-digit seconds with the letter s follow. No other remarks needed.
12h59m10s
